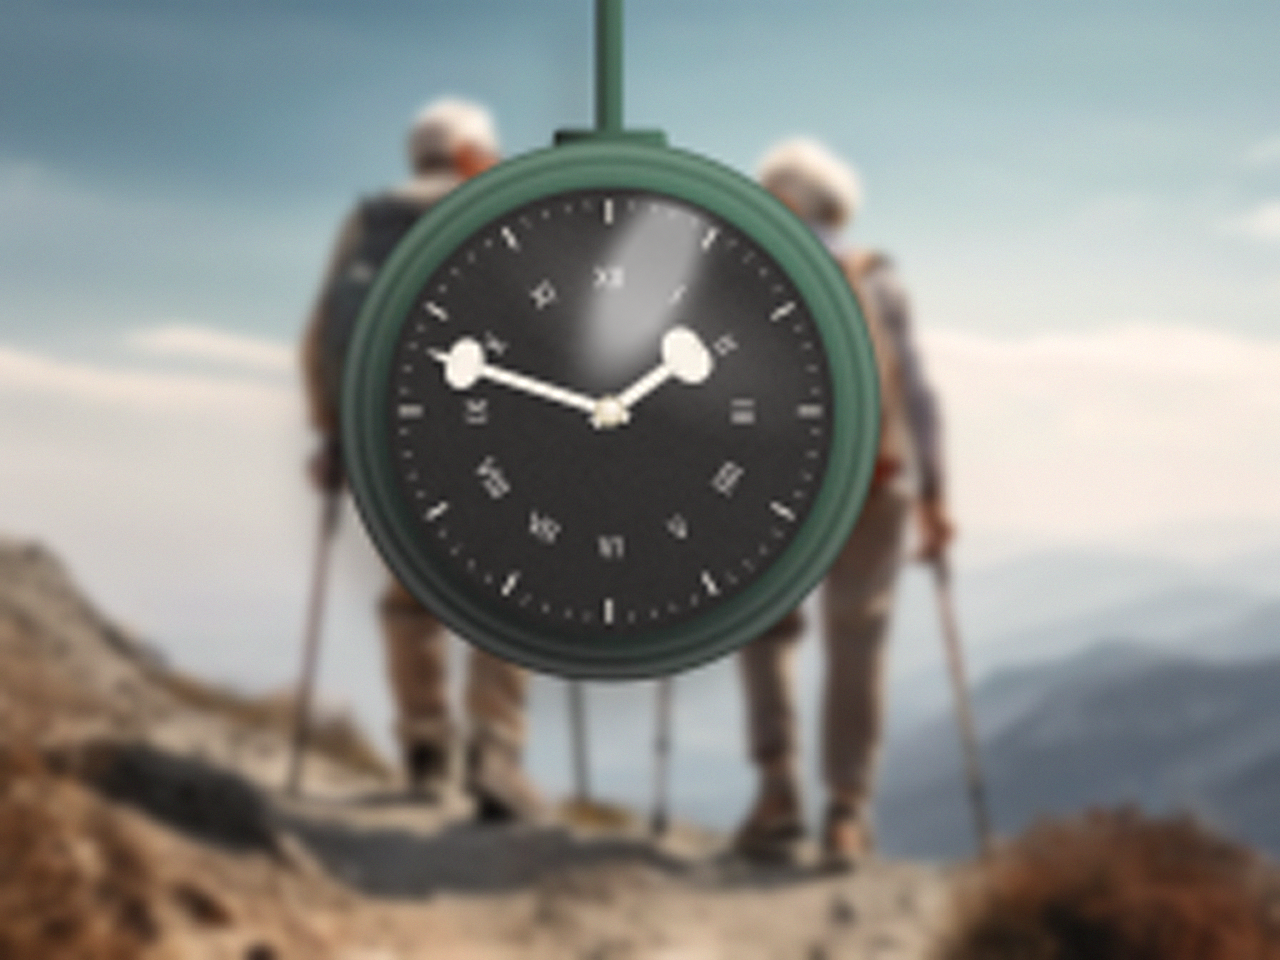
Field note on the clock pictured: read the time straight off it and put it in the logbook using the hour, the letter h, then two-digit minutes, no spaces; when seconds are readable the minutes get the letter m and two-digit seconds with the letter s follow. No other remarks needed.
1h48
